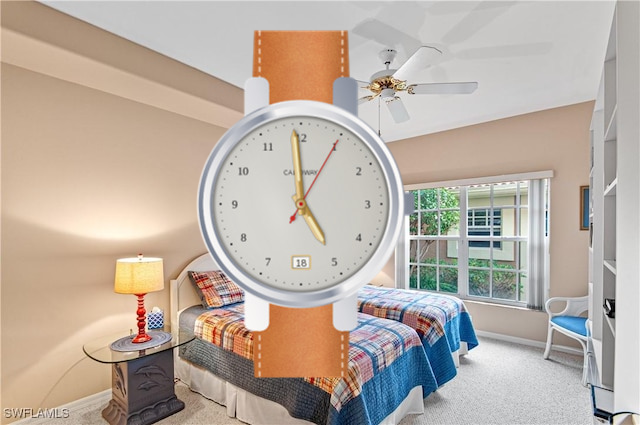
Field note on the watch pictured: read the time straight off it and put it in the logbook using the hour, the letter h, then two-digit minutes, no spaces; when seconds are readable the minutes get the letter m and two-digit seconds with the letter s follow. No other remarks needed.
4h59m05s
